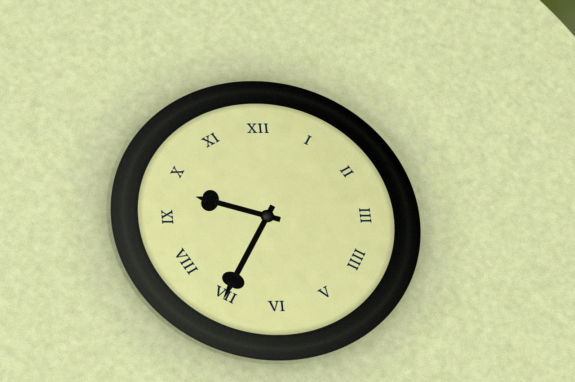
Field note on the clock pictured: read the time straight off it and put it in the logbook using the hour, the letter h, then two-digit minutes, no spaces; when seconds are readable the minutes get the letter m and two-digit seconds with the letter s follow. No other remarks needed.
9h35
